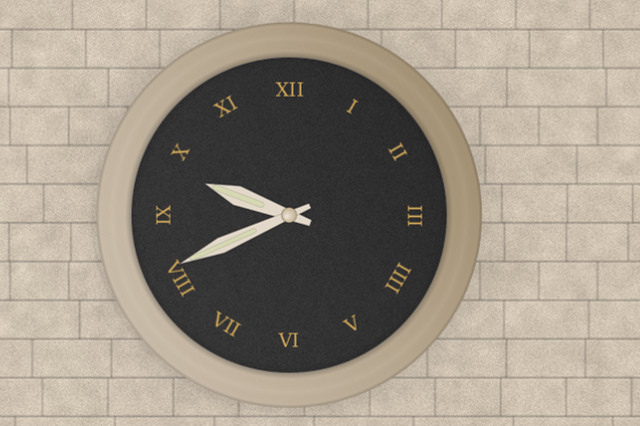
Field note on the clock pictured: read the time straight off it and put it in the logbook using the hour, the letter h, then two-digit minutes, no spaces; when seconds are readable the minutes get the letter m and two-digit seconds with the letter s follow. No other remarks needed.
9h41
